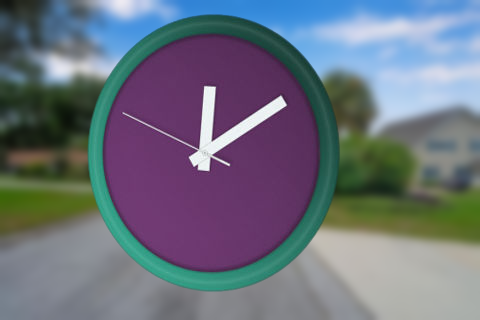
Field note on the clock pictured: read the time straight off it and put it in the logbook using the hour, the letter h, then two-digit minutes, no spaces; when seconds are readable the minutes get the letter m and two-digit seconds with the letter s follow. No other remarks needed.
12h09m49s
